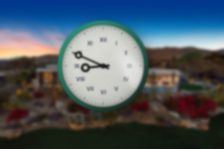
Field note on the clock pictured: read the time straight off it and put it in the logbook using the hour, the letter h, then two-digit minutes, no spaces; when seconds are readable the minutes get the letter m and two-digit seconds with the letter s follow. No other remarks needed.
8h49
